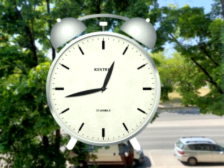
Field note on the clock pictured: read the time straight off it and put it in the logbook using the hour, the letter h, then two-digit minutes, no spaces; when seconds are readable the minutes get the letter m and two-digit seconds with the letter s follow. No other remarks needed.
12h43
